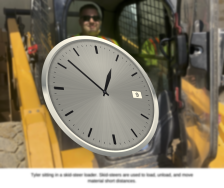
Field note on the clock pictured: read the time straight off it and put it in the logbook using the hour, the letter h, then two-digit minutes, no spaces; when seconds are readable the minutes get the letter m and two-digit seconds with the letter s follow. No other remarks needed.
12h52
